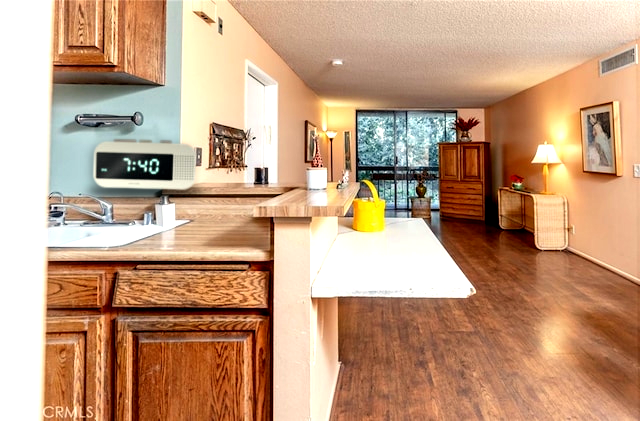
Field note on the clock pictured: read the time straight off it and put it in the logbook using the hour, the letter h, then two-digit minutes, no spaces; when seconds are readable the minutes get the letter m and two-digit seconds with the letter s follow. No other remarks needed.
7h40
